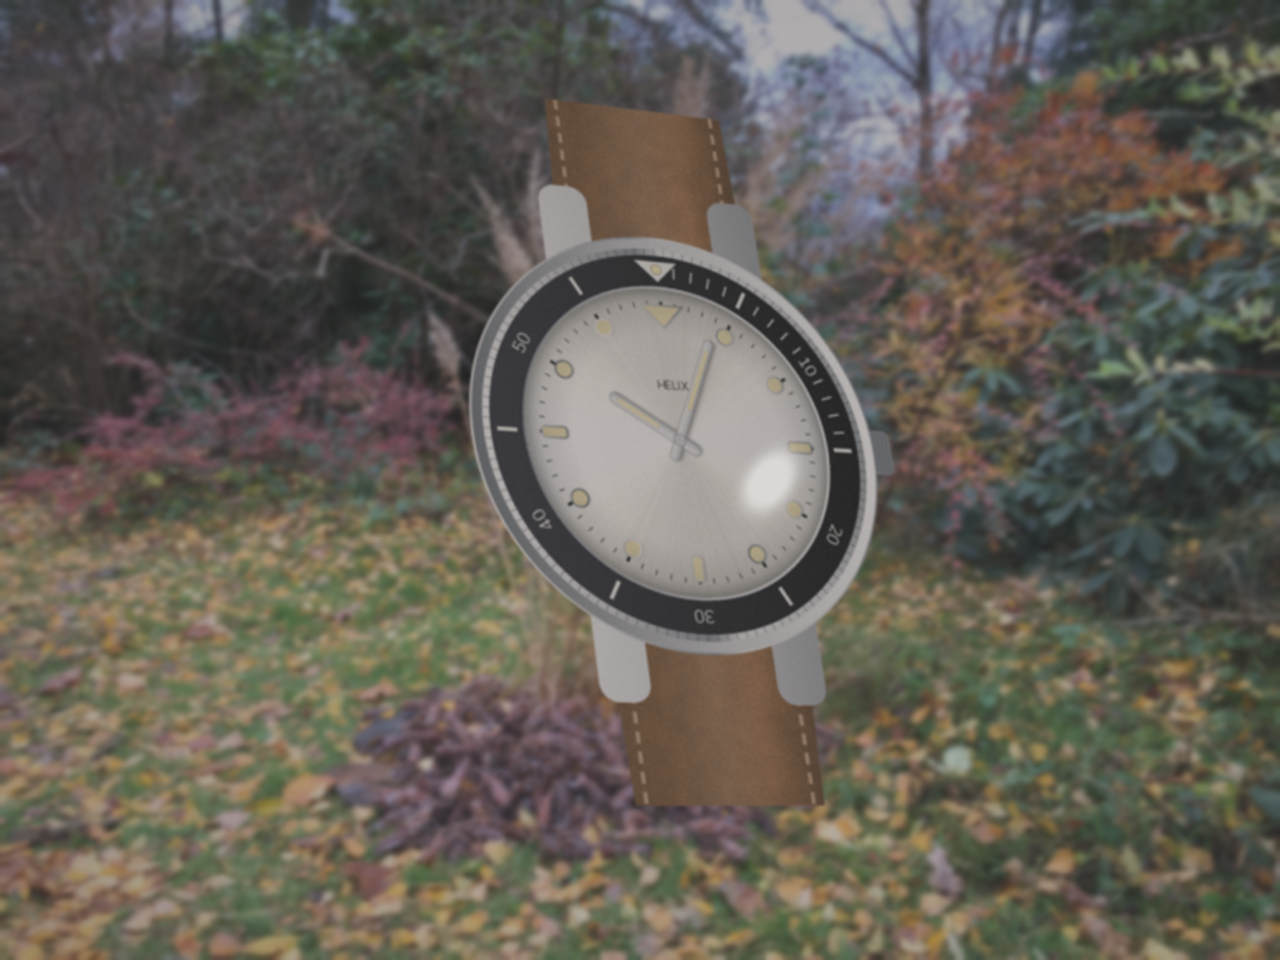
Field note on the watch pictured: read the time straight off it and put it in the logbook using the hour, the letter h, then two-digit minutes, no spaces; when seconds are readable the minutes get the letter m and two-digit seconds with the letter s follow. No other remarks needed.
10h04
